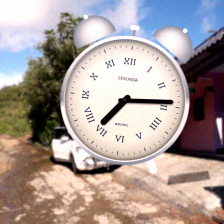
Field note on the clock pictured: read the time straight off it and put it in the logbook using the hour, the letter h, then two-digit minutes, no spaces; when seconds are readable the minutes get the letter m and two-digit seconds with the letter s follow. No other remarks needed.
7h14
